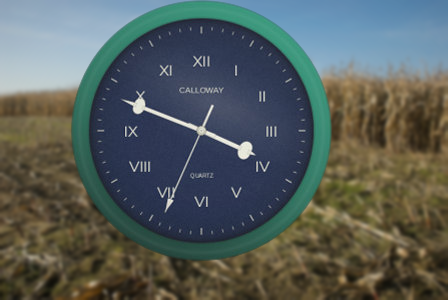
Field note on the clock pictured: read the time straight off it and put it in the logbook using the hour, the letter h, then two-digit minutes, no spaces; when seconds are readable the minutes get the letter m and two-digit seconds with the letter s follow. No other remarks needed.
3h48m34s
